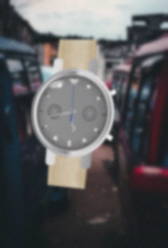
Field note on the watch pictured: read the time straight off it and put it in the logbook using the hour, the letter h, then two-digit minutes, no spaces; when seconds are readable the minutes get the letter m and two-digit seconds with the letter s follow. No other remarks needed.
5h43
